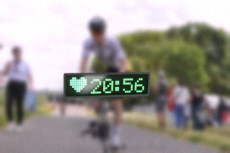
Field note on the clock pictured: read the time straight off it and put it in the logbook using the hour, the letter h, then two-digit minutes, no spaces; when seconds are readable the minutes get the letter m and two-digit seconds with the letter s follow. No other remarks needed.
20h56
